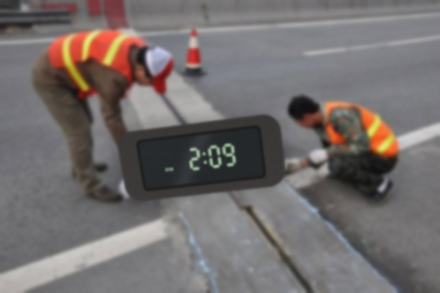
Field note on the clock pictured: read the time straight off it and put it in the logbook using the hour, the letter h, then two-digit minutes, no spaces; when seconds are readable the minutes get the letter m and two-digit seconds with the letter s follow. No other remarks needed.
2h09
